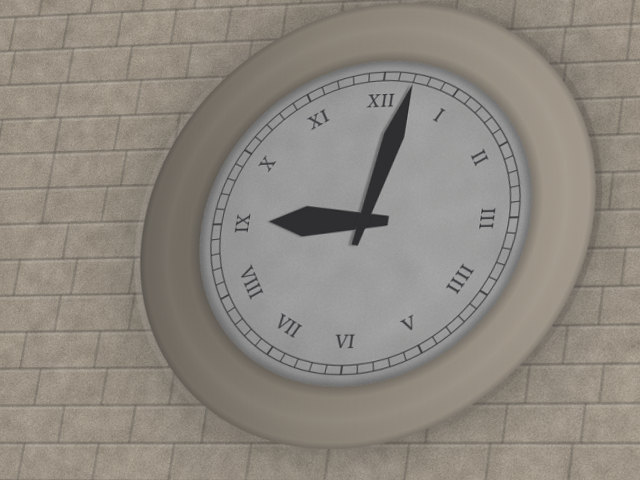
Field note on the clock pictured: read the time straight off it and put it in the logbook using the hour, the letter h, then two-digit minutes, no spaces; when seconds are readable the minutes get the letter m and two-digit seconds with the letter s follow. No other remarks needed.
9h02
